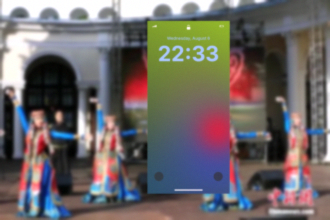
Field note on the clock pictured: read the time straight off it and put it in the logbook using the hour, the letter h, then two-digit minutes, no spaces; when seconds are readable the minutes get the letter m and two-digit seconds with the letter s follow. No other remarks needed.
22h33
